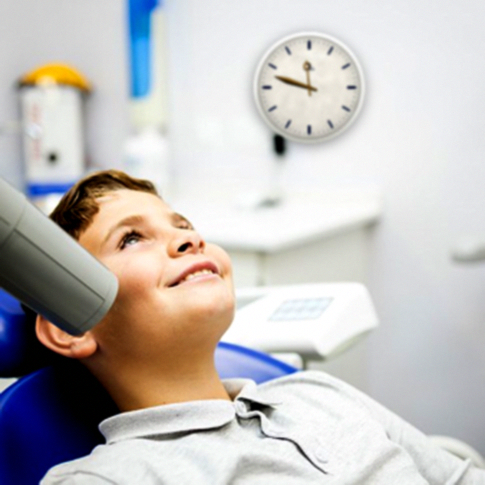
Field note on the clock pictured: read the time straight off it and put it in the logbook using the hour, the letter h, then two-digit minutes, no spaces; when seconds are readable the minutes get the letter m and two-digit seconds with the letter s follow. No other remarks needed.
11h48
